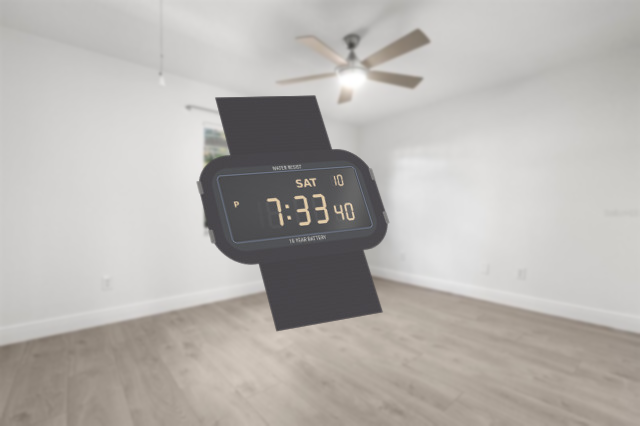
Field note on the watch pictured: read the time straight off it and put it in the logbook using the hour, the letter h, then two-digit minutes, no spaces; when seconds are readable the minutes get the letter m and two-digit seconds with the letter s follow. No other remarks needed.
7h33m40s
